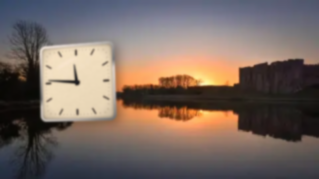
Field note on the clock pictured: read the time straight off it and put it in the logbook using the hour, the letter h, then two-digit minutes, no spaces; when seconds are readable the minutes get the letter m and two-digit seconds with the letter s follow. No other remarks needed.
11h46
